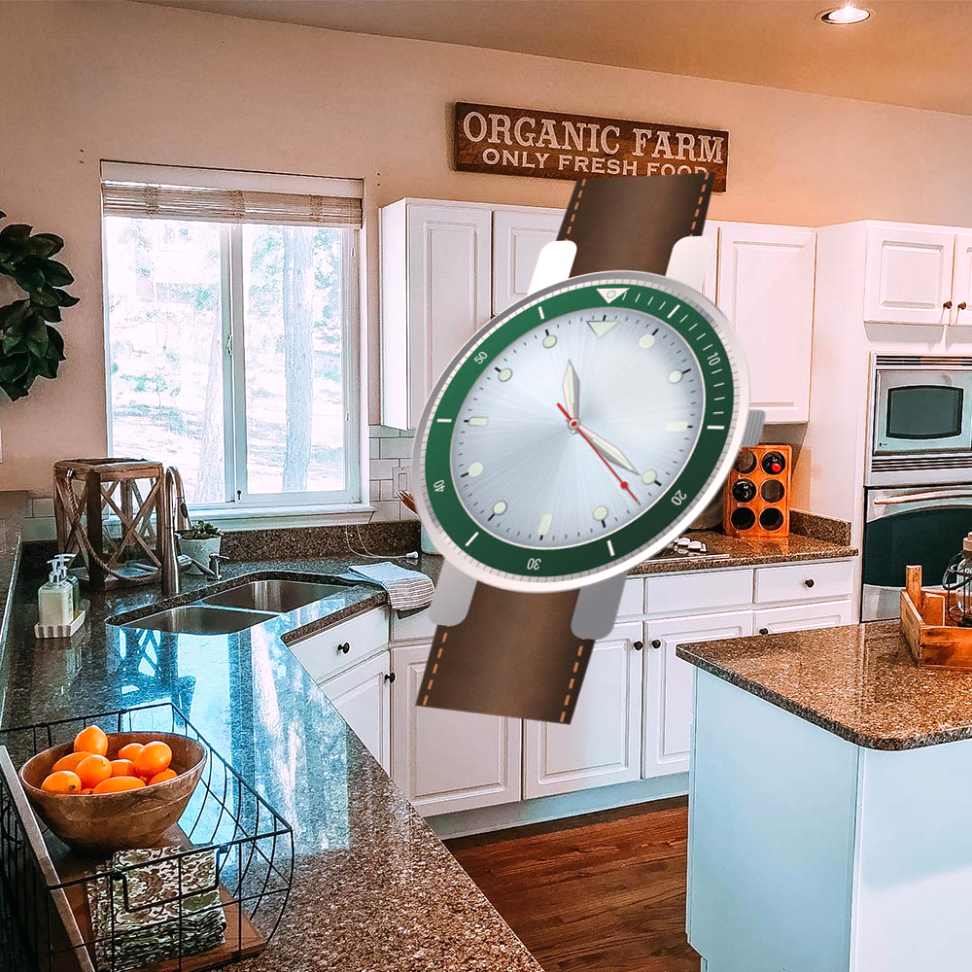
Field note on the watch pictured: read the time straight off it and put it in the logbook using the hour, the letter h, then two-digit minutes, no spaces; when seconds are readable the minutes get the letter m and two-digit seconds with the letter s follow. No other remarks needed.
11h20m22s
